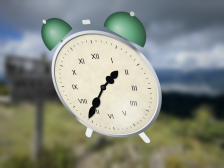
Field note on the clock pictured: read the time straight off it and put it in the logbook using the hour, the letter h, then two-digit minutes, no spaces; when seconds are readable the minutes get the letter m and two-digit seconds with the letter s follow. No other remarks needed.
1h36
